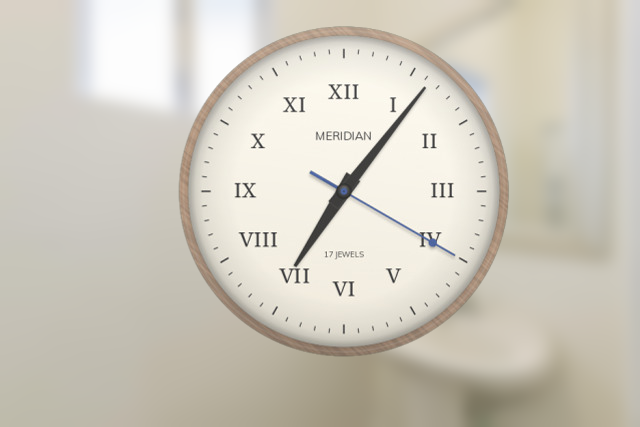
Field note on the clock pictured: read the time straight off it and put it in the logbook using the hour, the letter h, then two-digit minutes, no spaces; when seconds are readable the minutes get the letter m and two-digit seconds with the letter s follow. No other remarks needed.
7h06m20s
